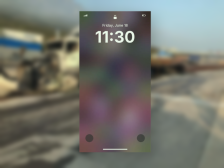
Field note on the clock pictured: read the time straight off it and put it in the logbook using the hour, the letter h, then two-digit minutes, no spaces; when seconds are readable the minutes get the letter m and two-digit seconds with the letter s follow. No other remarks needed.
11h30
